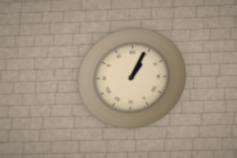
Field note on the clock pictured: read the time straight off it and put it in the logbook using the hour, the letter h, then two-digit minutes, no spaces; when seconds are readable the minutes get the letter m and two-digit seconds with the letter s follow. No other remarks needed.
1h04
